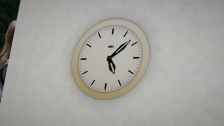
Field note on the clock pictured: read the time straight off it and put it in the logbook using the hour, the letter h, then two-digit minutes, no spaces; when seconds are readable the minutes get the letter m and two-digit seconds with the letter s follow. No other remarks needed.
5h08
